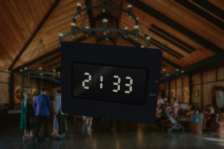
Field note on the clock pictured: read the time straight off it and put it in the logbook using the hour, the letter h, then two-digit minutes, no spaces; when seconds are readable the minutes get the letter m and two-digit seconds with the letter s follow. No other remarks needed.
21h33
